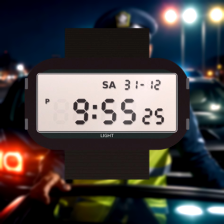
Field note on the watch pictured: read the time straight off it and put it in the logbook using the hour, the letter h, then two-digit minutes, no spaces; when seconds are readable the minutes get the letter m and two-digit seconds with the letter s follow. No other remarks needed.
9h55m25s
